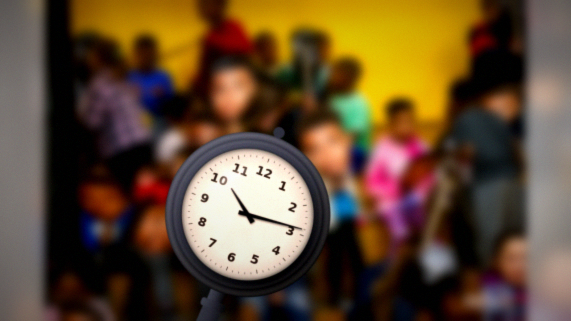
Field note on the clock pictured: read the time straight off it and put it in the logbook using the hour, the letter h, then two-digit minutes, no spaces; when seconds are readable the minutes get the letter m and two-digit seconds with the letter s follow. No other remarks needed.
10h14
